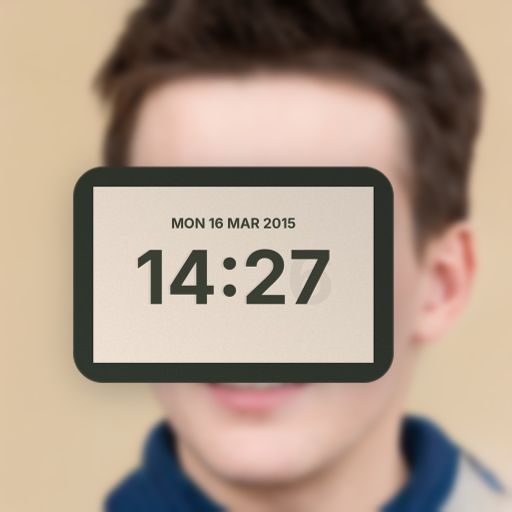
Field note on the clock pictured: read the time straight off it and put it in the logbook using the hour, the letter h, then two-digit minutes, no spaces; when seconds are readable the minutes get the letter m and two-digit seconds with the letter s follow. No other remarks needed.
14h27
